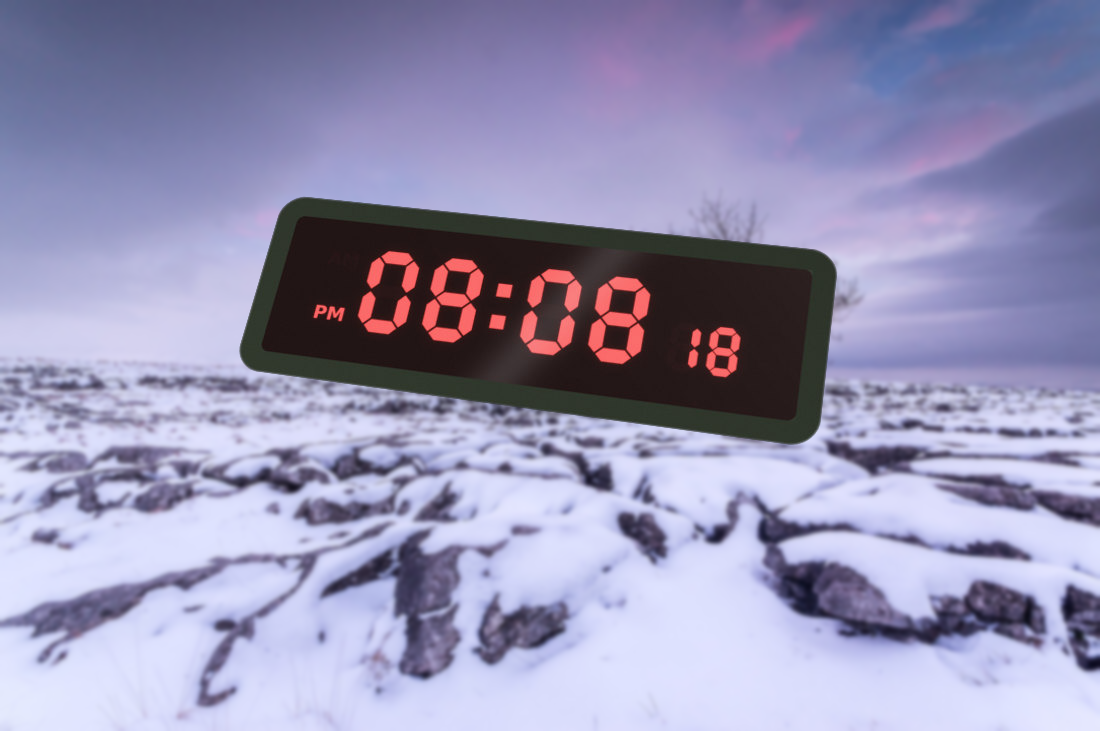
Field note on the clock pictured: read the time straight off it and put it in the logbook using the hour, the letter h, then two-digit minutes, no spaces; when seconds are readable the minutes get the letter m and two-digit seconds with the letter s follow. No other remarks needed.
8h08m18s
